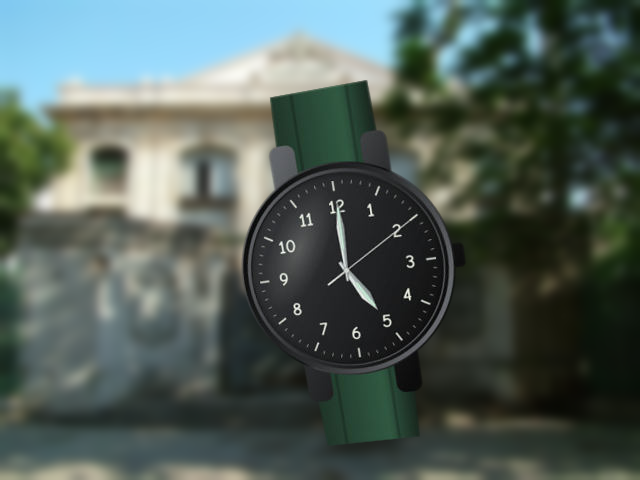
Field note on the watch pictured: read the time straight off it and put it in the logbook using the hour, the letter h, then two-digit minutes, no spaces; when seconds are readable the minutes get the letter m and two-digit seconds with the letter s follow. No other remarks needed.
5h00m10s
